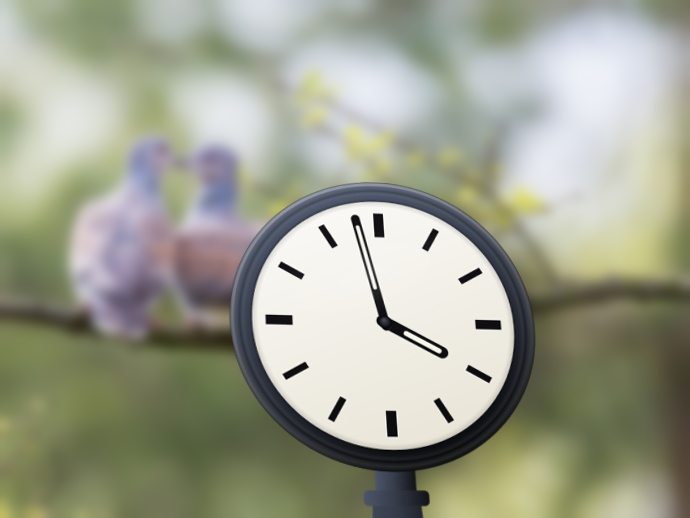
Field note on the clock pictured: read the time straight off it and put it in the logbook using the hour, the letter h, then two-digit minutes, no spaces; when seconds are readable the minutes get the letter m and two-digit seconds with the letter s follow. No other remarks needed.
3h58
